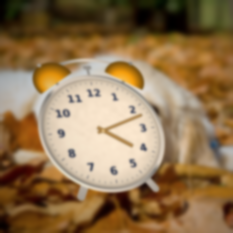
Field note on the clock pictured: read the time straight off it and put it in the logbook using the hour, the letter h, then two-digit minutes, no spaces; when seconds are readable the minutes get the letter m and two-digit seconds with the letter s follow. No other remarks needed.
4h12
